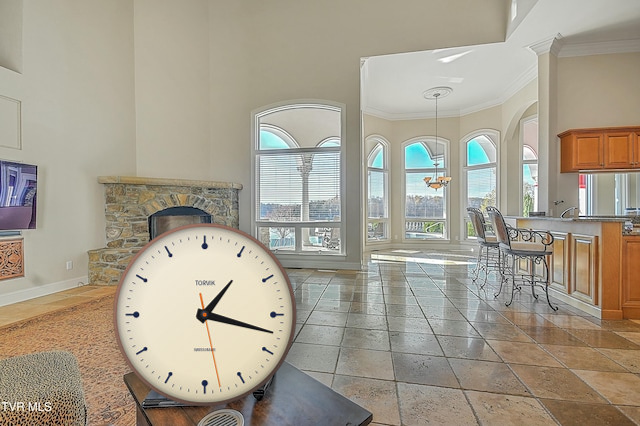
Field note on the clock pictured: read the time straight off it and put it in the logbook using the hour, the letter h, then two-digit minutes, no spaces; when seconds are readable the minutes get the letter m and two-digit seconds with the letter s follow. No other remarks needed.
1h17m28s
